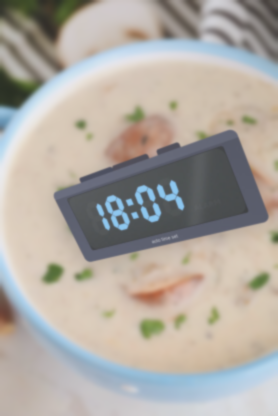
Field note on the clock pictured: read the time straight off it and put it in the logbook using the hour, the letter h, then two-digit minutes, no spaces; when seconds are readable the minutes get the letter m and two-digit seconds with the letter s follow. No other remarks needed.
18h04
